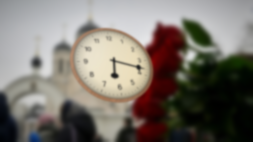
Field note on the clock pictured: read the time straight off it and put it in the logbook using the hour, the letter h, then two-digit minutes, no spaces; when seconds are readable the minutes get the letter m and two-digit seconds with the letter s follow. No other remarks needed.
6h18
